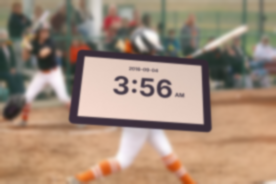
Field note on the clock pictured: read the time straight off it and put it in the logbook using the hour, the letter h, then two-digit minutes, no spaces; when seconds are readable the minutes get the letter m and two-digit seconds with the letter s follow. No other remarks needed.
3h56
